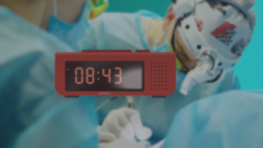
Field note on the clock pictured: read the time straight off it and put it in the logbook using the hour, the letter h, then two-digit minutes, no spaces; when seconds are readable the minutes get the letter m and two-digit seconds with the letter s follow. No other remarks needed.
8h43
